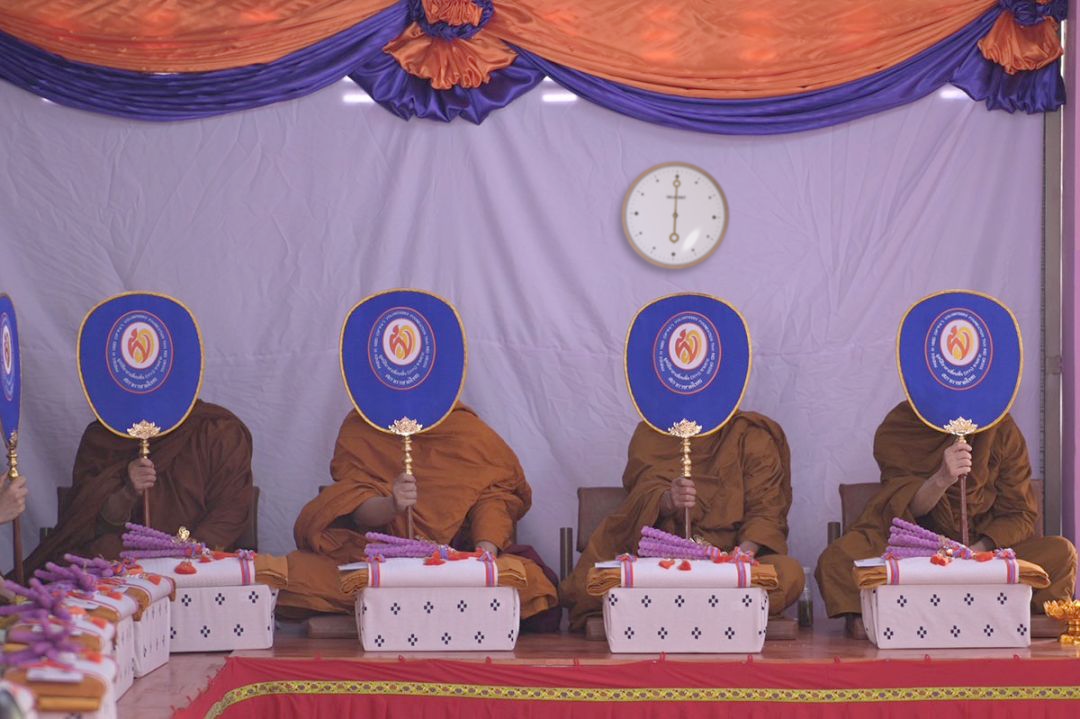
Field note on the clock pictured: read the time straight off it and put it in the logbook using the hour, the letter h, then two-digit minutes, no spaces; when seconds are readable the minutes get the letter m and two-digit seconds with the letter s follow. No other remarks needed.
6h00
